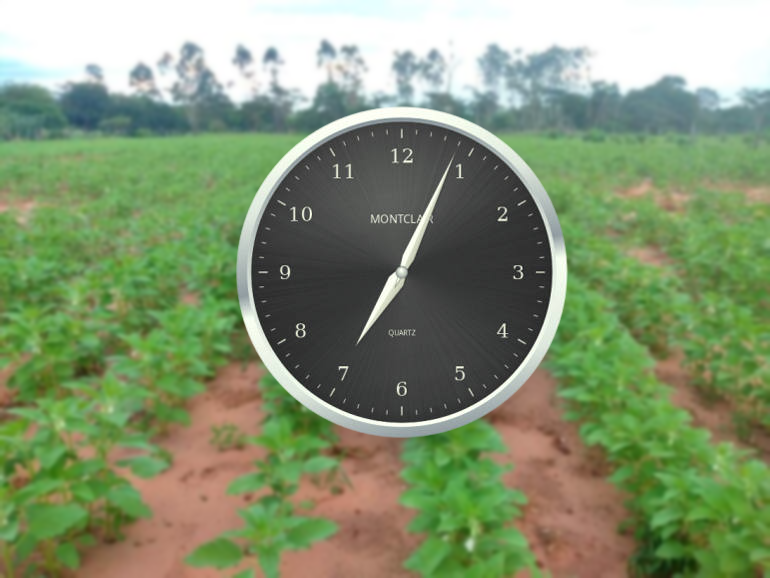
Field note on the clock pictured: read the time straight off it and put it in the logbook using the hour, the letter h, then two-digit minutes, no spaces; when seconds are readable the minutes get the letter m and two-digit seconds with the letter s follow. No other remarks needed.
7h04
